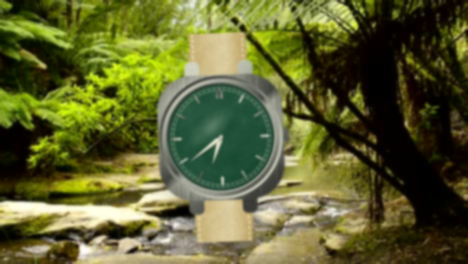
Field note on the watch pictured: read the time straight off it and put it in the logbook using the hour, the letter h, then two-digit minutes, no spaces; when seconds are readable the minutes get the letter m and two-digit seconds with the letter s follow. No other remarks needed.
6h39
